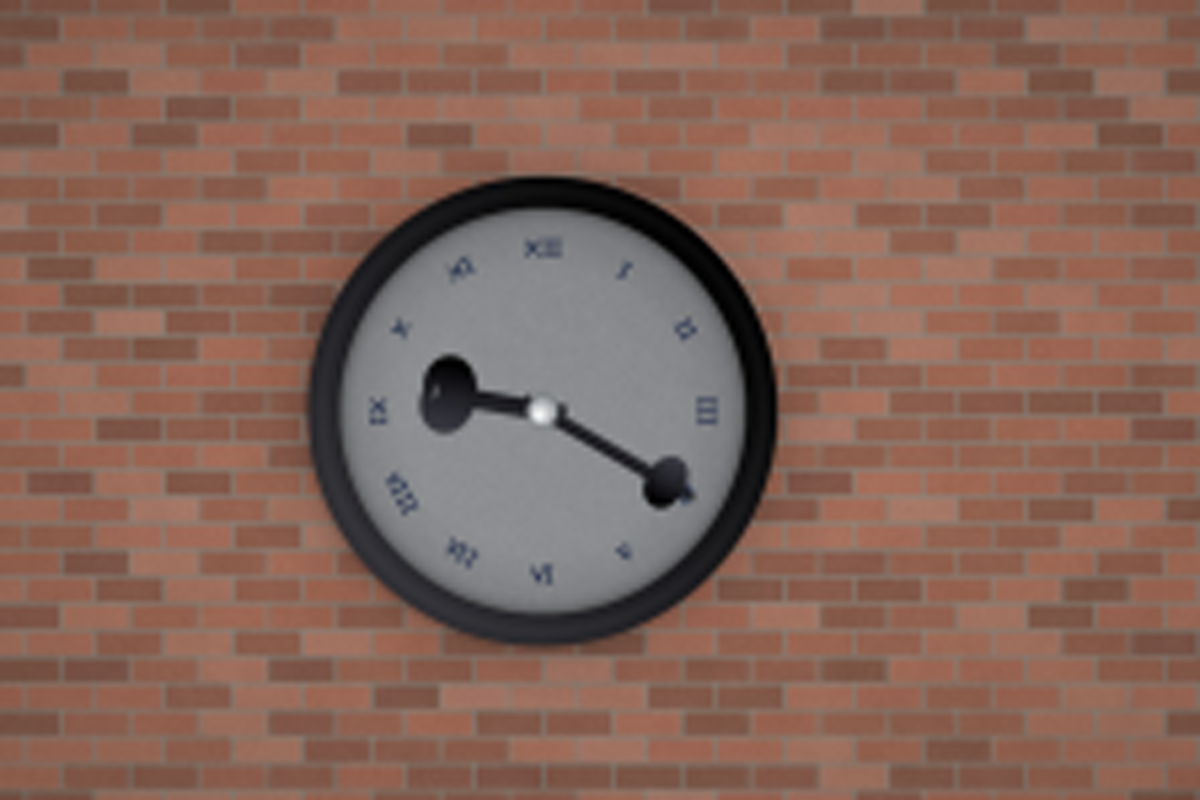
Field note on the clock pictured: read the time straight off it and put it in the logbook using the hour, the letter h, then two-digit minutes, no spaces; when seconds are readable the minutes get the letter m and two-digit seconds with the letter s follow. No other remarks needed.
9h20
